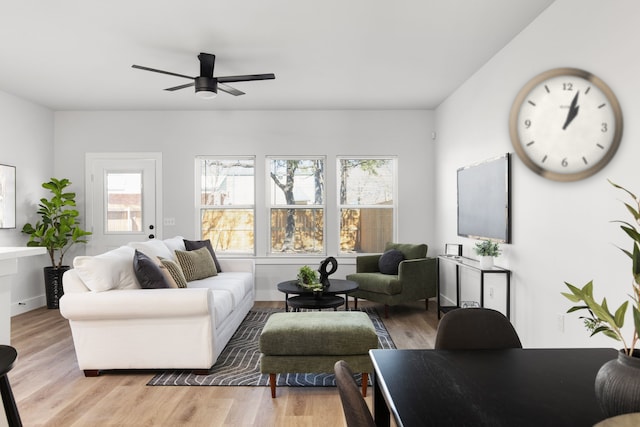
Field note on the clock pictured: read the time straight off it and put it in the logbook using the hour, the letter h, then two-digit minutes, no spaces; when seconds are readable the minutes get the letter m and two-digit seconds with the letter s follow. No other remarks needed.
1h03
